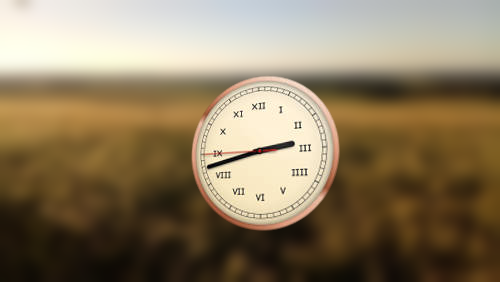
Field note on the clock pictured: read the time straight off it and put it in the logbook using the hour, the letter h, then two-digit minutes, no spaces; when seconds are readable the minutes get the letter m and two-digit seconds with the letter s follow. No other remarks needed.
2h42m45s
